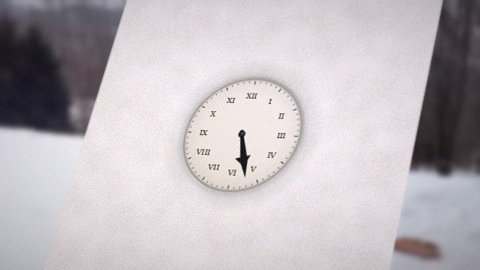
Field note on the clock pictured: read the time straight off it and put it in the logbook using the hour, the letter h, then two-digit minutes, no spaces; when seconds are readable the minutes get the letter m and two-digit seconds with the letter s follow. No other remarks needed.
5h27
